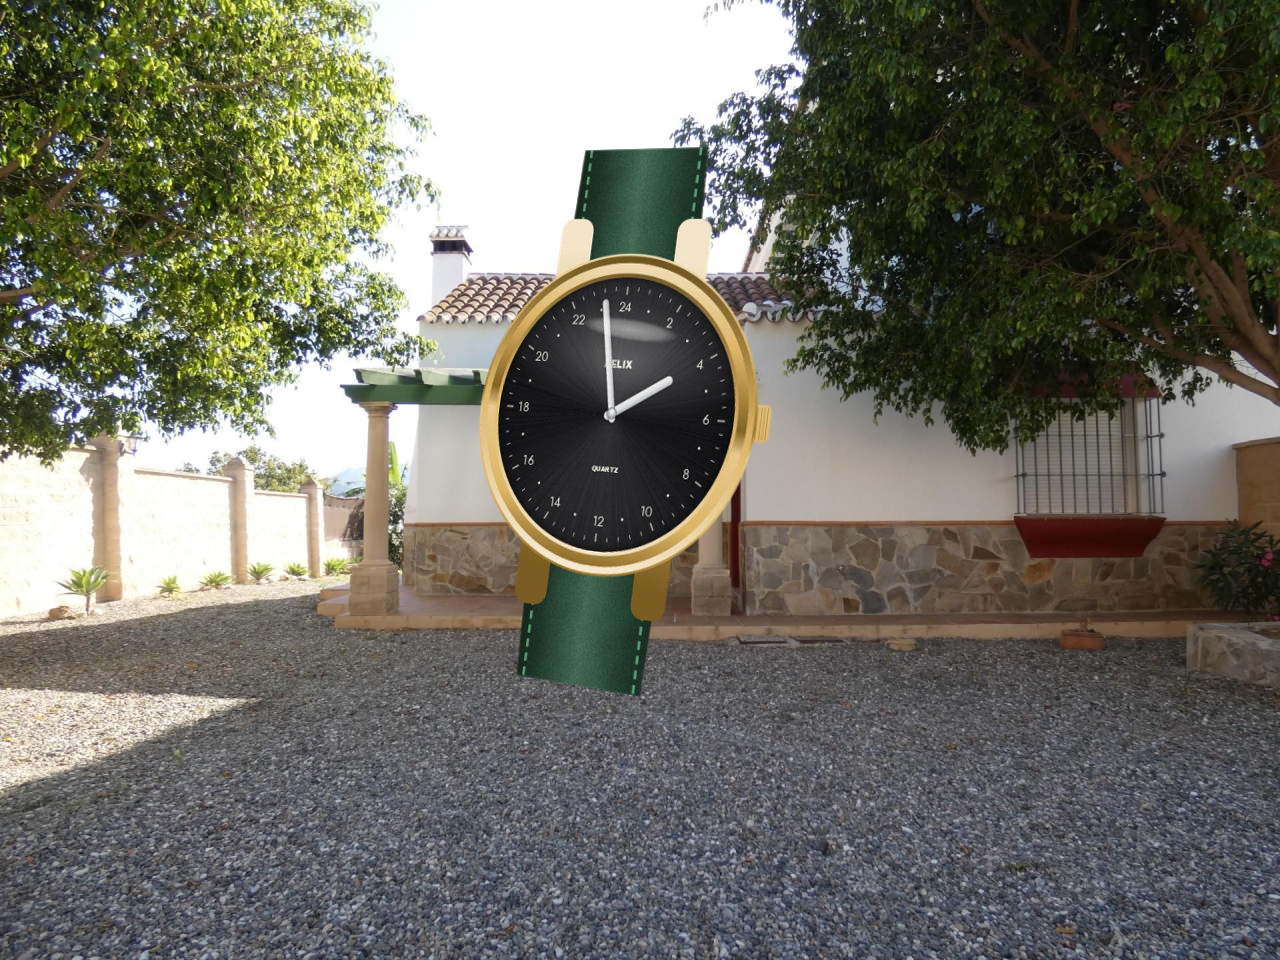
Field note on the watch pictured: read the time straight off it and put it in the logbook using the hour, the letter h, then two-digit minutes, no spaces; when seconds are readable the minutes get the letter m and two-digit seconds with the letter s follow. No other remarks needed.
3h58
